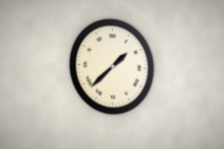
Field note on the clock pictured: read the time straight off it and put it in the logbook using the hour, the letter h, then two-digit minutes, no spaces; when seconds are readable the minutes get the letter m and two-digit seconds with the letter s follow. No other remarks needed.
1h38
